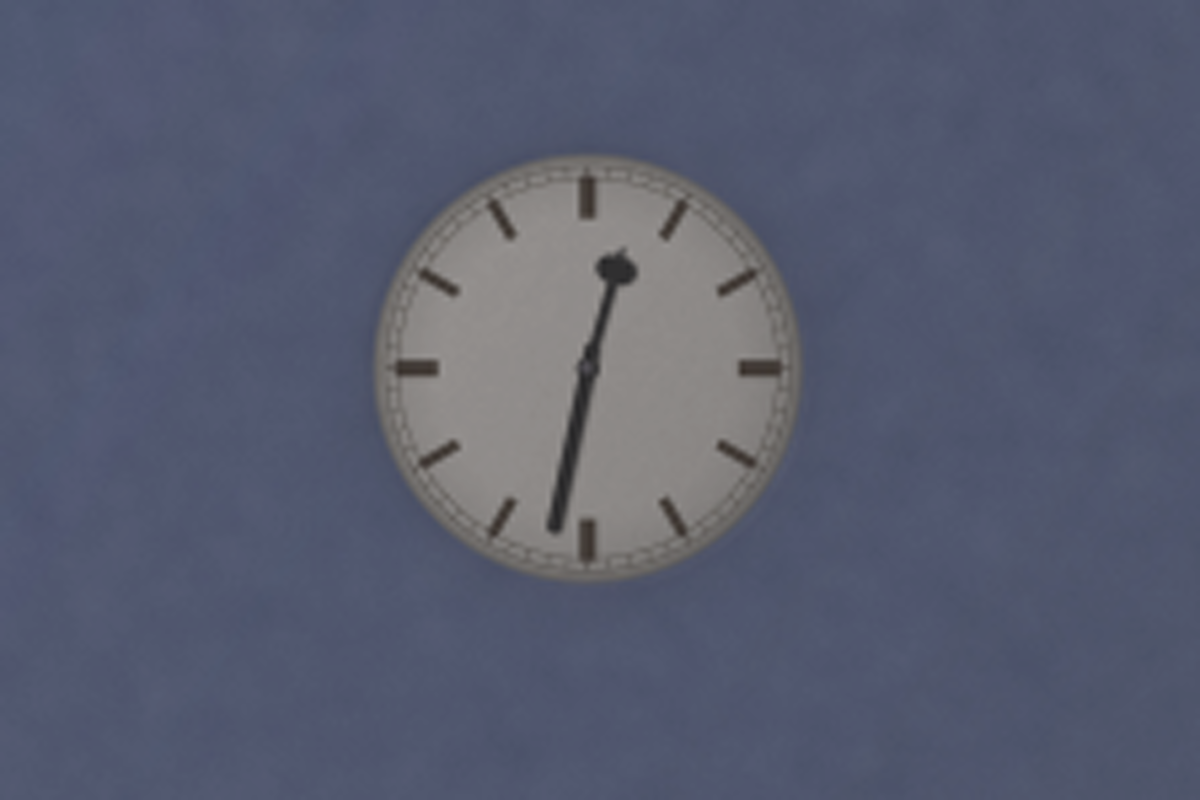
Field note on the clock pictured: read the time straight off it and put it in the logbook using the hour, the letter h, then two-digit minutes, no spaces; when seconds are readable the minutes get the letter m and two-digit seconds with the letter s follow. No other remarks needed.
12h32
